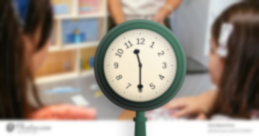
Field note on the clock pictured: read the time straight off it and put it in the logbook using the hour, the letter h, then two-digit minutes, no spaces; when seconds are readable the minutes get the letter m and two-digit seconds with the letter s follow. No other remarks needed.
11h30
